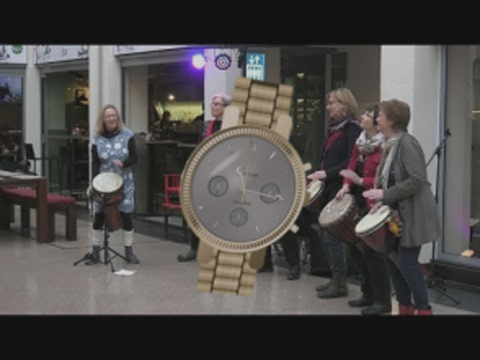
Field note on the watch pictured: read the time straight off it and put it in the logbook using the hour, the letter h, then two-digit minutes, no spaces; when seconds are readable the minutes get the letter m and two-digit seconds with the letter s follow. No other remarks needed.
11h16
